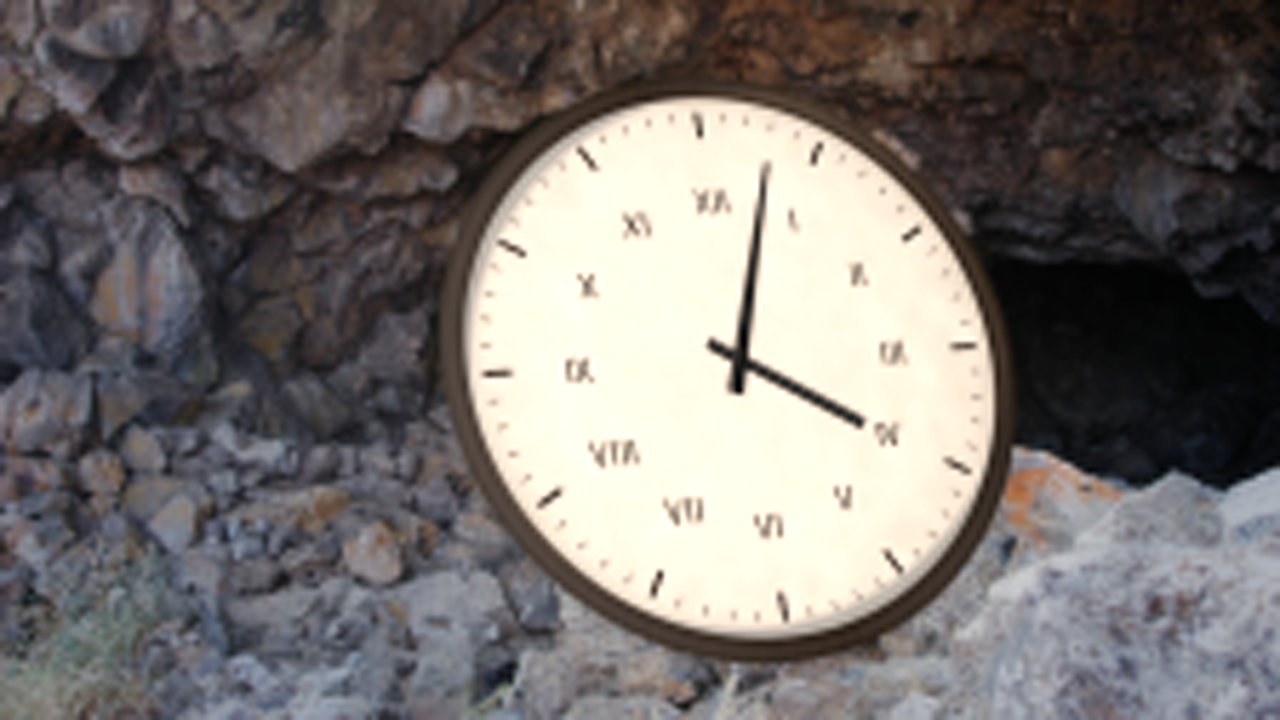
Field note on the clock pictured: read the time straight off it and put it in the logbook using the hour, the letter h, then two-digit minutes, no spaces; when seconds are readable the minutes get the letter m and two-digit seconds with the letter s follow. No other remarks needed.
4h03
